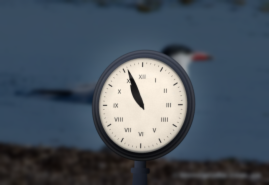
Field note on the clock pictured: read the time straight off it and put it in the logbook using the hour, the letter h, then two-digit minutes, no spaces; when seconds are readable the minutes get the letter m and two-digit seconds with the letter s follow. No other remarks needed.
10h56
